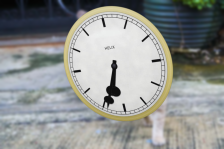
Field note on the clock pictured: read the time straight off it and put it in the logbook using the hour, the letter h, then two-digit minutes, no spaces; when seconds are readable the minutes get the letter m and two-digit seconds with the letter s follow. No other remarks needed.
6h34
